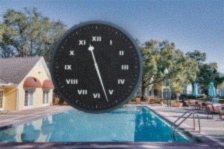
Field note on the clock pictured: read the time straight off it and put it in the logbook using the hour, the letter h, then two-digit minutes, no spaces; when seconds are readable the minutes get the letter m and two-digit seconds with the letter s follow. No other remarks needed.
11h27
